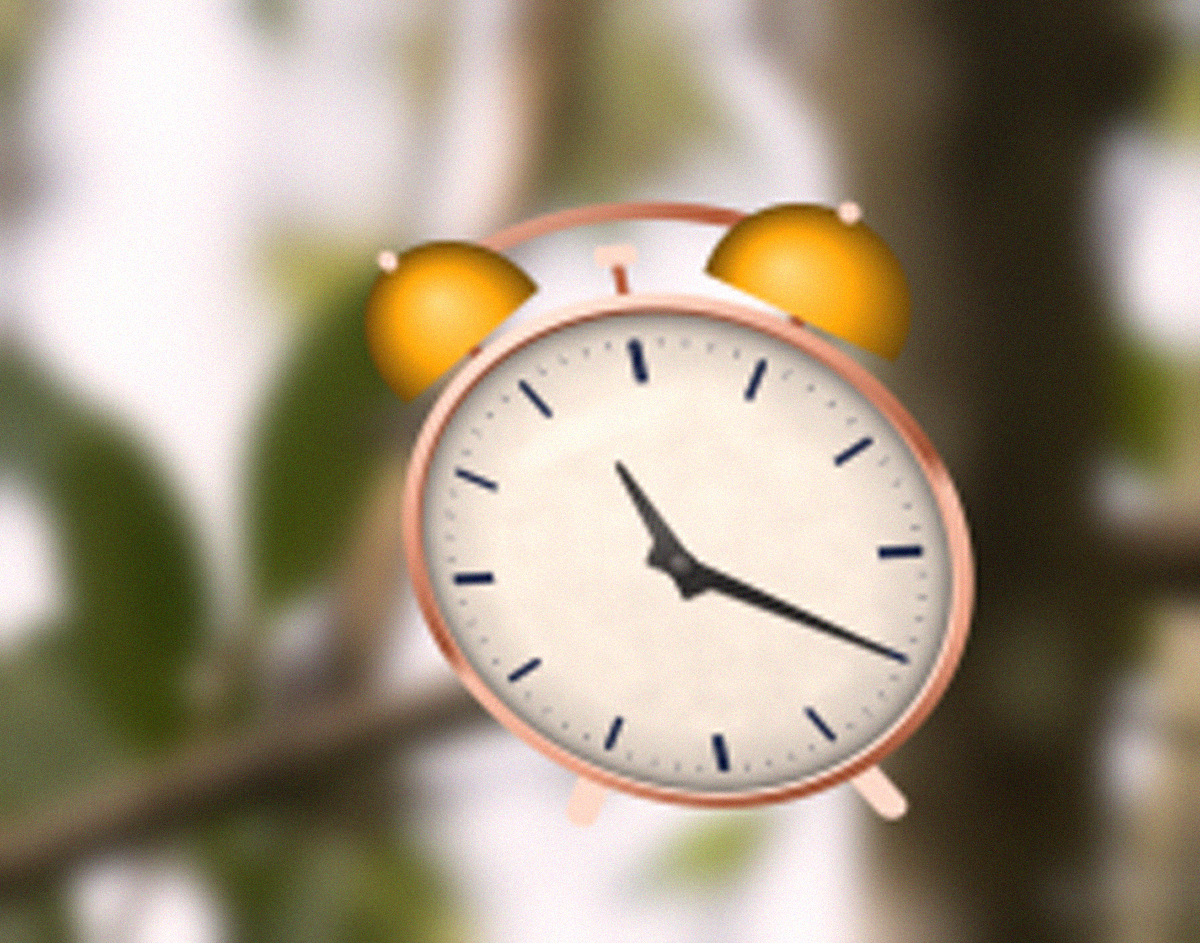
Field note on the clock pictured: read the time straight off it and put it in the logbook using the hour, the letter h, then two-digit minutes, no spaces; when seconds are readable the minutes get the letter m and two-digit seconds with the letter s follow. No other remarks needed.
11h20
